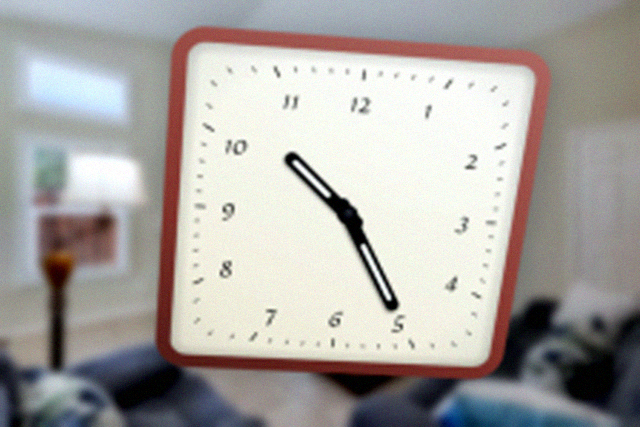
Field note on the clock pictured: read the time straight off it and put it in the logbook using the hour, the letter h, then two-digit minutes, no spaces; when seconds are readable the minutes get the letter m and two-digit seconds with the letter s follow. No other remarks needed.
10h25
